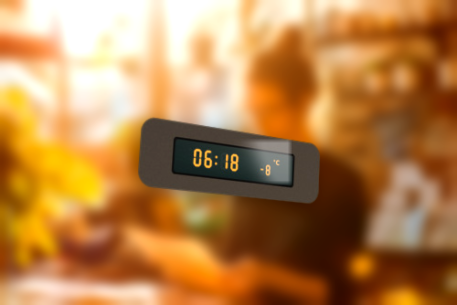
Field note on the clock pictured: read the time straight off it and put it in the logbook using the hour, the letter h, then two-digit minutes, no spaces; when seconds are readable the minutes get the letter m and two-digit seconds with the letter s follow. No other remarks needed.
6h18
